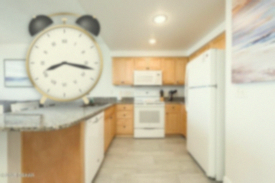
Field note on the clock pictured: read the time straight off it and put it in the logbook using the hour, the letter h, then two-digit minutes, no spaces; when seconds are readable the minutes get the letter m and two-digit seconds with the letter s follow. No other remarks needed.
8h17
